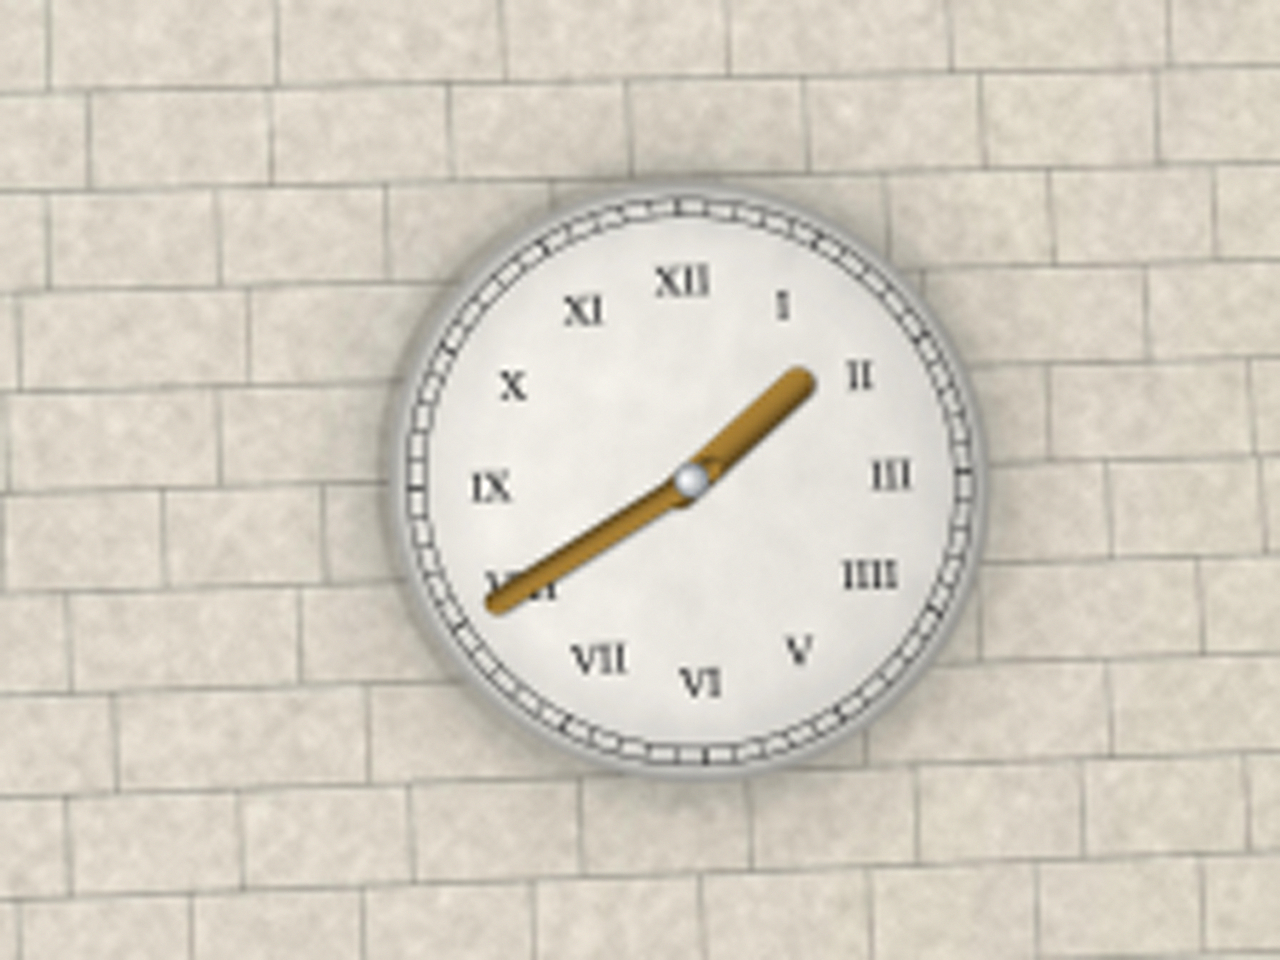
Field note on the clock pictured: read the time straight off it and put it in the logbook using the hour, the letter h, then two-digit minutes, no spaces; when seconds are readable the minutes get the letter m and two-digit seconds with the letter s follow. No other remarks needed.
1h40
